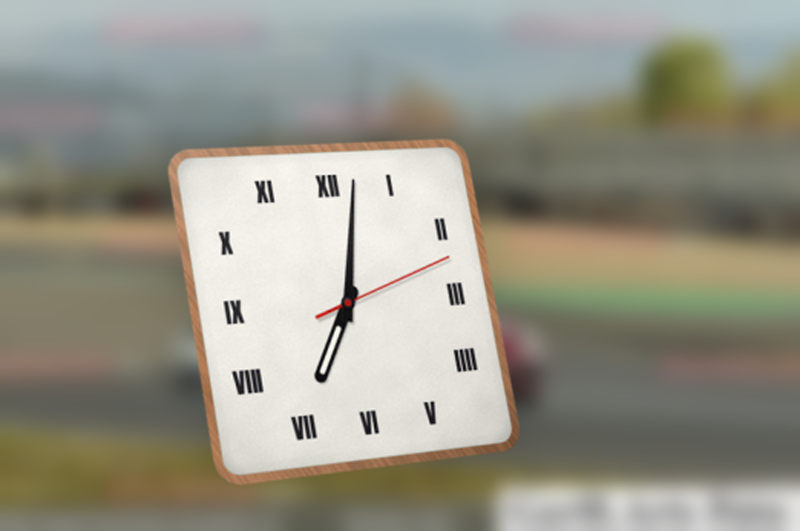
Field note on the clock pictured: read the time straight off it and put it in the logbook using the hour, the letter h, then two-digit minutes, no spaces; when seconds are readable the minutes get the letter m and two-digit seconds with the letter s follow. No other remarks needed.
7h02m12s
